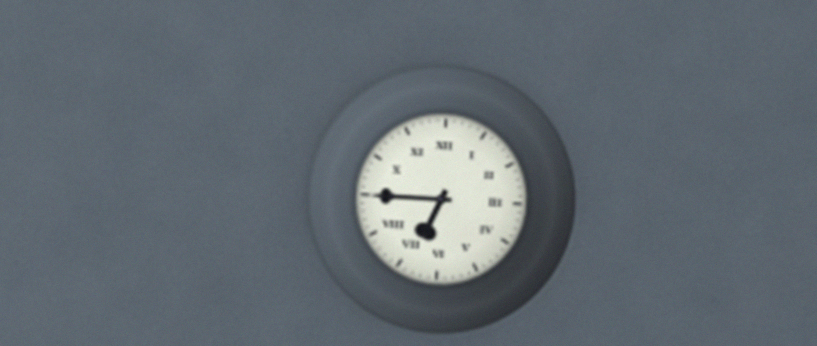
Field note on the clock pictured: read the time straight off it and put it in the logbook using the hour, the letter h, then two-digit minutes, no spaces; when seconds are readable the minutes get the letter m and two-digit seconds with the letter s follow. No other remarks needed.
6h45
